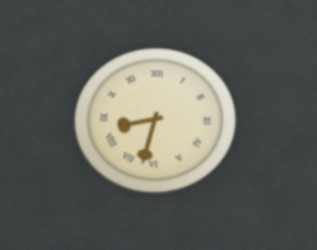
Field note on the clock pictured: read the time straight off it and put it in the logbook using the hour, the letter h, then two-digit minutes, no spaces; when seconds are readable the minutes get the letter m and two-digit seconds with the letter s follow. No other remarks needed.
8h32
